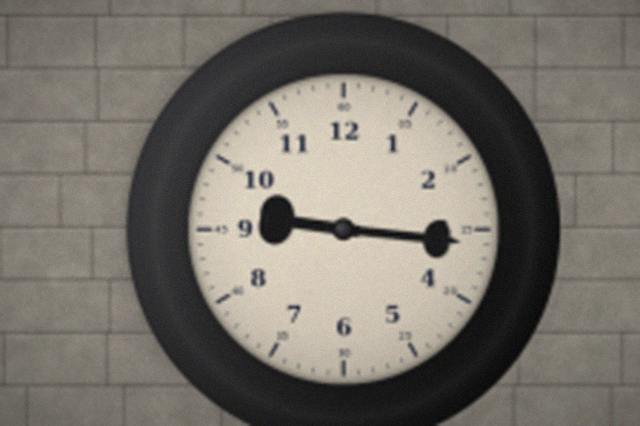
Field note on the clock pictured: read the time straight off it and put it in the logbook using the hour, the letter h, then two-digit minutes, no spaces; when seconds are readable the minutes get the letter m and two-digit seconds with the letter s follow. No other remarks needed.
9h16
